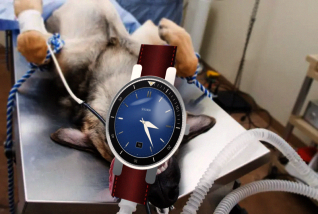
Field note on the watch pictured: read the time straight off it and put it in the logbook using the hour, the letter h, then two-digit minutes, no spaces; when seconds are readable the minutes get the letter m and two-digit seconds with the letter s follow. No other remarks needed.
3h24
